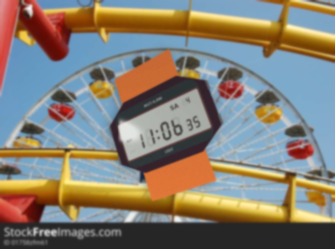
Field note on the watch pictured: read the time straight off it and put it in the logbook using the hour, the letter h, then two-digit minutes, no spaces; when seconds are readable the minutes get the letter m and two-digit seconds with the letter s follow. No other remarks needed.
11h06m35s
